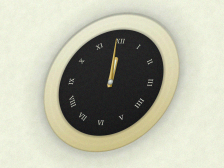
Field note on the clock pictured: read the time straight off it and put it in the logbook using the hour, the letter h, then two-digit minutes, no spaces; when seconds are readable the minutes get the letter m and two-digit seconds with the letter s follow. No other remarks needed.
11h59
